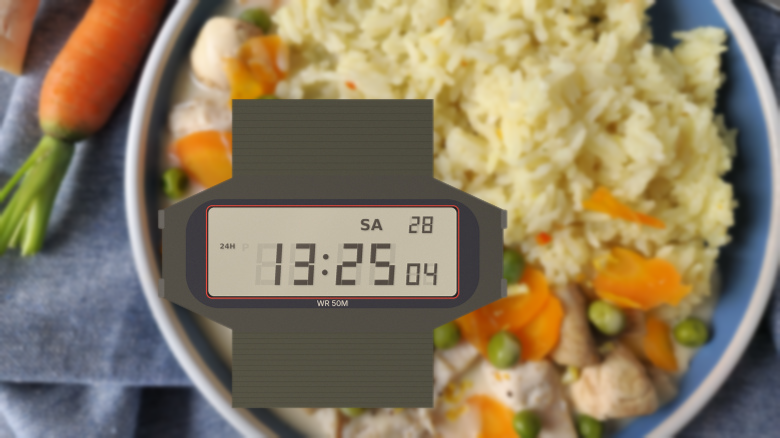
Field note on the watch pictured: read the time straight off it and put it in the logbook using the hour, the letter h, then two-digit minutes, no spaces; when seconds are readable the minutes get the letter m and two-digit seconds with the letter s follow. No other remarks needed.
13h25m04s
